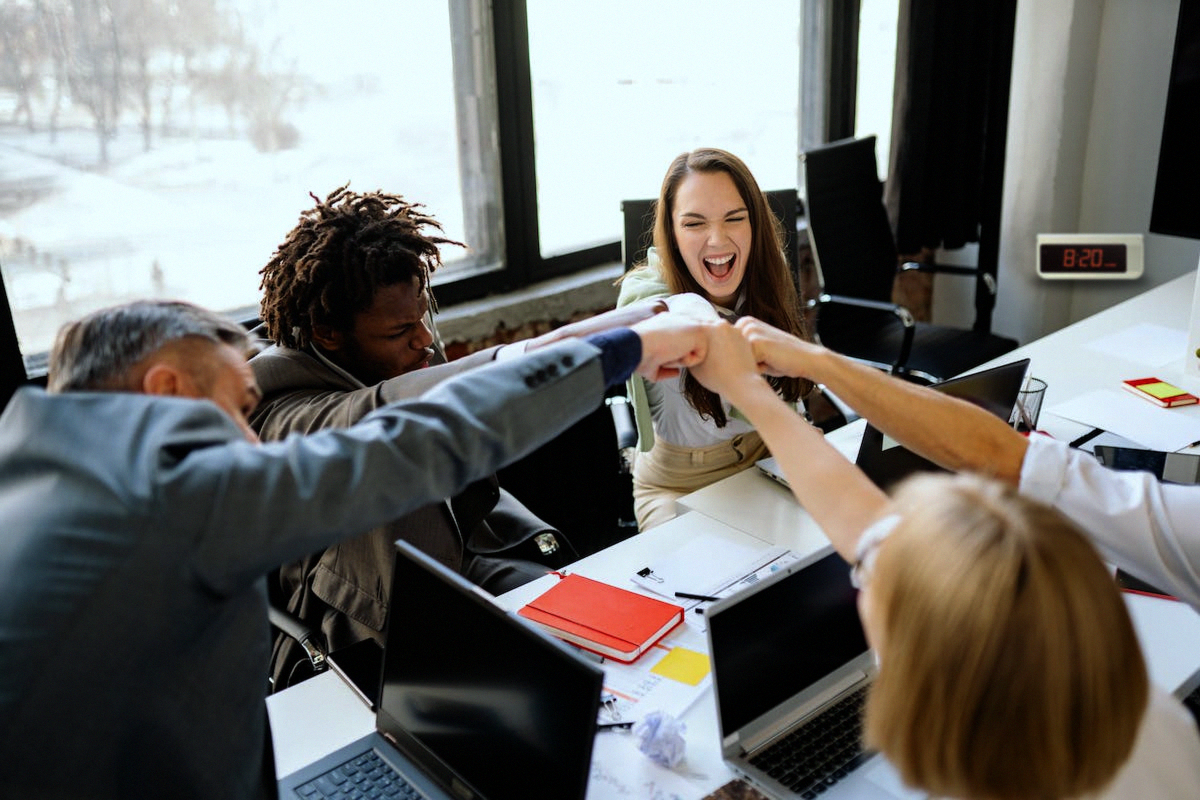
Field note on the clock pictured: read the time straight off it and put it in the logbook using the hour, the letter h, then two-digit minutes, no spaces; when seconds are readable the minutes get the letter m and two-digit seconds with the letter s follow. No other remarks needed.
8h20
